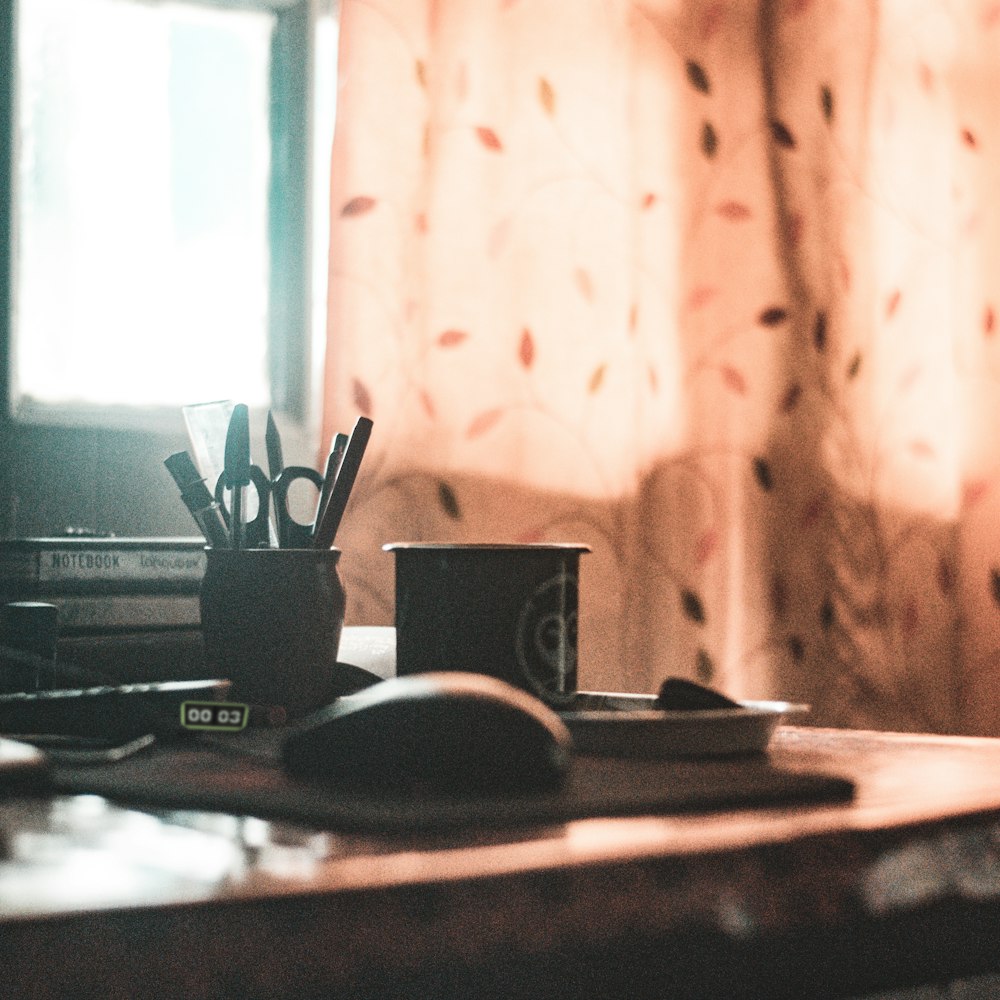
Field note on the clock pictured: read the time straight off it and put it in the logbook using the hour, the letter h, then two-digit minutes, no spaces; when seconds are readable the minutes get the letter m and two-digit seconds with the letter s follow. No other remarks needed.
0h03
